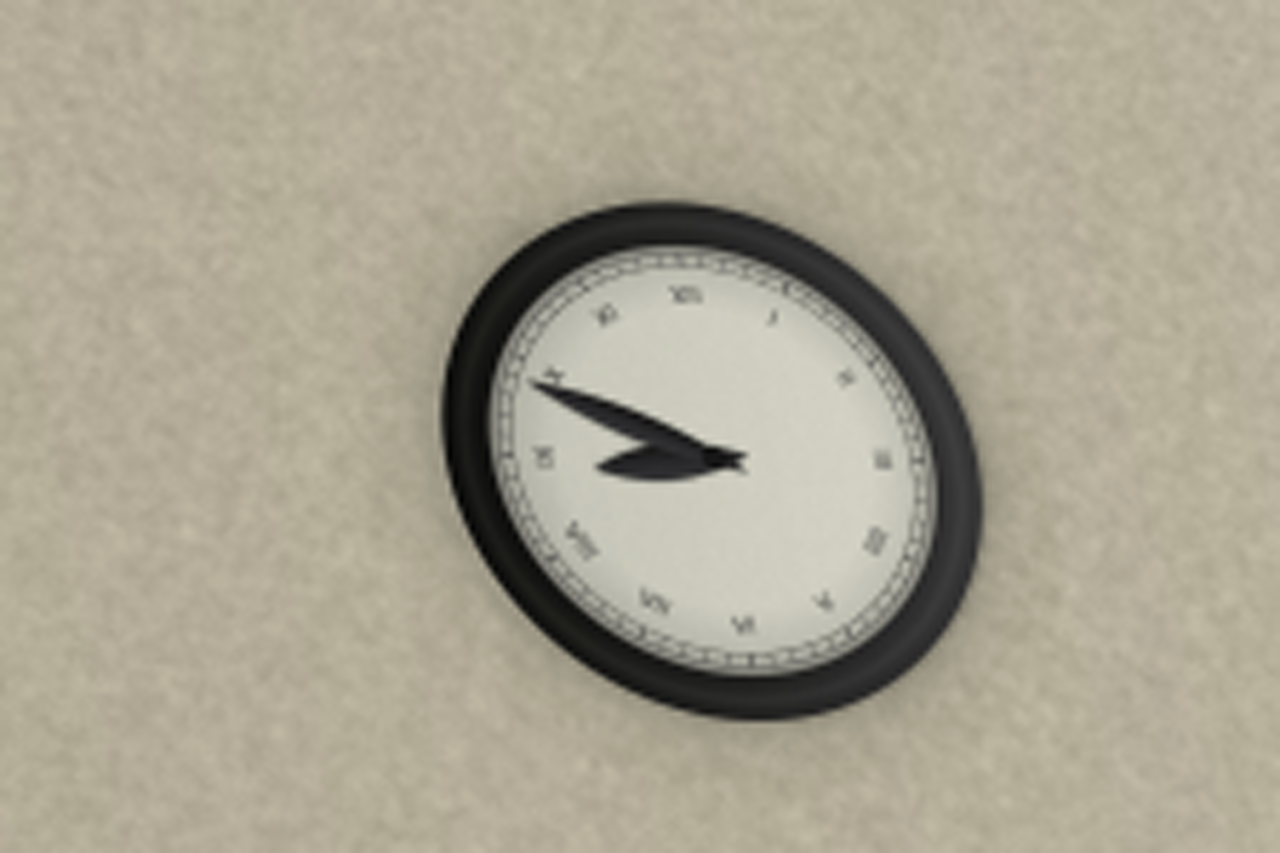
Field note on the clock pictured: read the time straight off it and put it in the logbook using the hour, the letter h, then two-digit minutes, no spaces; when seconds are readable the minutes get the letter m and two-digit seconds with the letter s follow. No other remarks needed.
8h49
